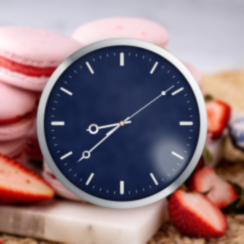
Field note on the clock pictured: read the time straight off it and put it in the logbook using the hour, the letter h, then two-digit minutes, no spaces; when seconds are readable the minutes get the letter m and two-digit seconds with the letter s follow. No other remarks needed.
8h38m09s
